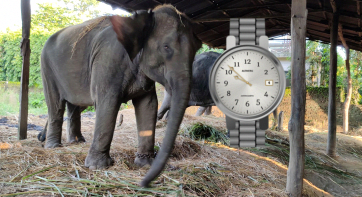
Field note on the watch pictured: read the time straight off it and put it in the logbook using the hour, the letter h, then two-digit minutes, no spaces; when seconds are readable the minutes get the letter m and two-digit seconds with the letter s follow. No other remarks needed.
9h52
